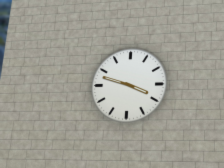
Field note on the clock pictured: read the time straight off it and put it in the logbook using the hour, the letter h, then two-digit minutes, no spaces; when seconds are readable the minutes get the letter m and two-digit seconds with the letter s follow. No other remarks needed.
3h48
